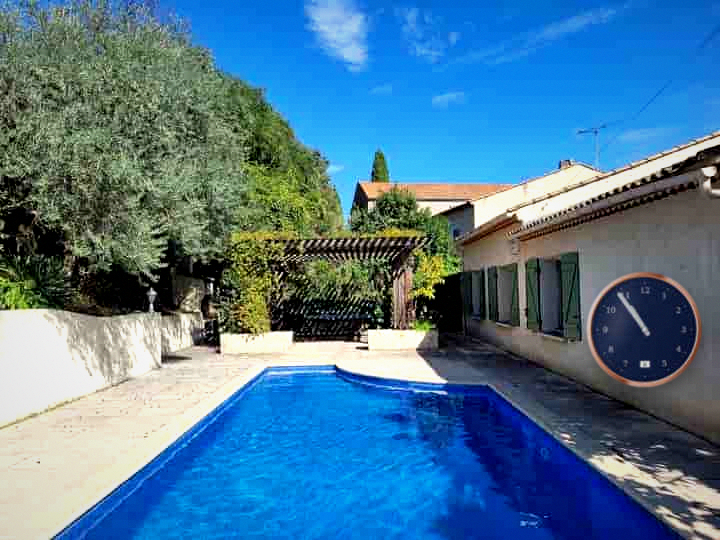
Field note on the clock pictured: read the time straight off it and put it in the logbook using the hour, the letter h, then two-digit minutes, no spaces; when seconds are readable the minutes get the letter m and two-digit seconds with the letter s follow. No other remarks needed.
10h54
